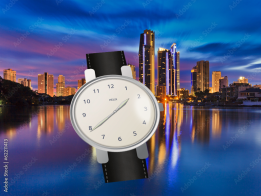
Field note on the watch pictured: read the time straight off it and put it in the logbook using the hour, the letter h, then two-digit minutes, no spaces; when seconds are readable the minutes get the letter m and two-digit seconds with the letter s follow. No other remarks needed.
1h39
